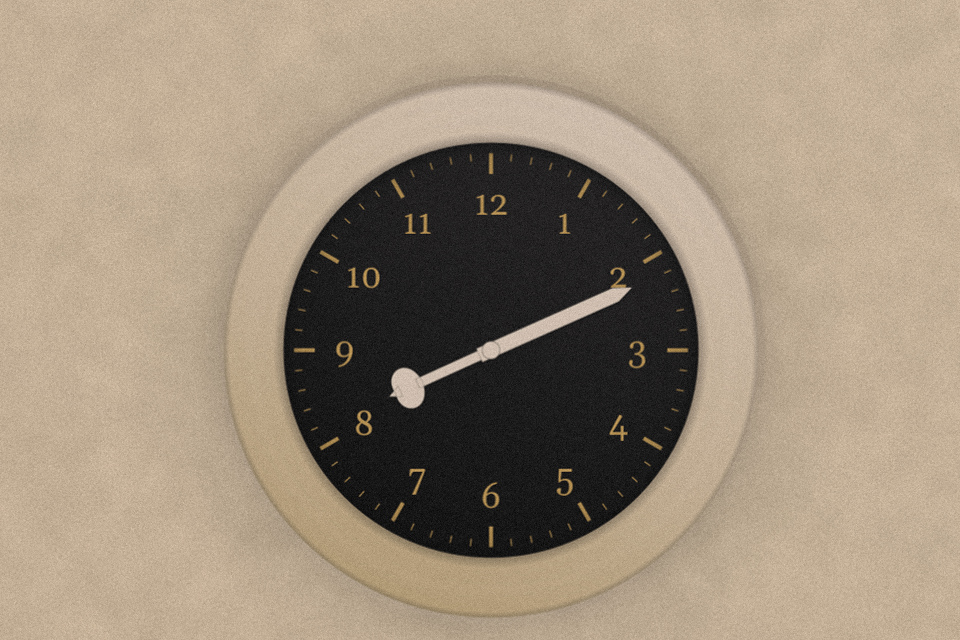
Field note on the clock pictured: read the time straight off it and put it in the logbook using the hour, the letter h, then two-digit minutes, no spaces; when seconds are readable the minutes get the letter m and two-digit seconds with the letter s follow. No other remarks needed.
8h11
